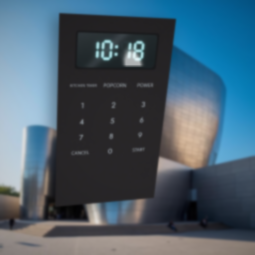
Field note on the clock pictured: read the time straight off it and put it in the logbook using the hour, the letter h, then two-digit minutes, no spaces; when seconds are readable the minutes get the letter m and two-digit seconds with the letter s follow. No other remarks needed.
10h18
